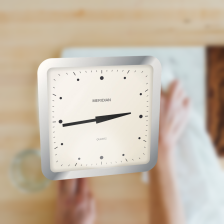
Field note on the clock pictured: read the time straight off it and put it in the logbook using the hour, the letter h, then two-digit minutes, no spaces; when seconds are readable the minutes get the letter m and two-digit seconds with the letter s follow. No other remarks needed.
2h44
